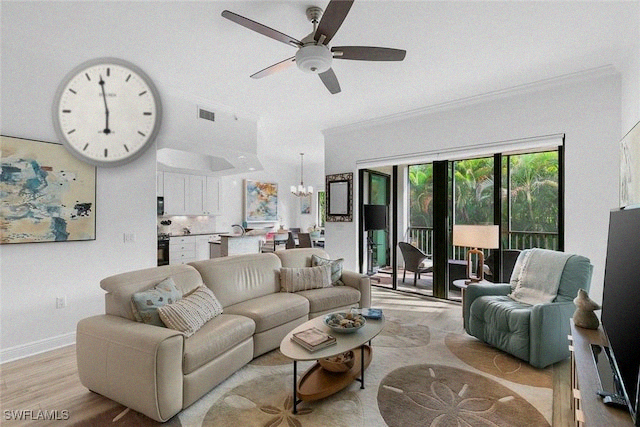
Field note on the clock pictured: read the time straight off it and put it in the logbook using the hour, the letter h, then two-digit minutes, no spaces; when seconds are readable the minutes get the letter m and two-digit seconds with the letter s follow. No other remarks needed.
5h58
